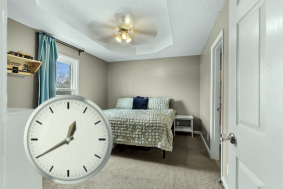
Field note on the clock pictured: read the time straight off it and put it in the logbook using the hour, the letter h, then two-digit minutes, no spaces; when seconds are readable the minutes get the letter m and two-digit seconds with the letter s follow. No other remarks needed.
12h40
